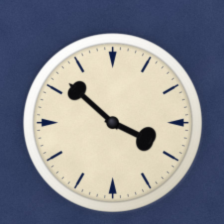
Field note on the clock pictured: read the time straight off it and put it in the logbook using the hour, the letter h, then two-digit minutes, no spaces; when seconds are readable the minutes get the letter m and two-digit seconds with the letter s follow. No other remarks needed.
3h52
